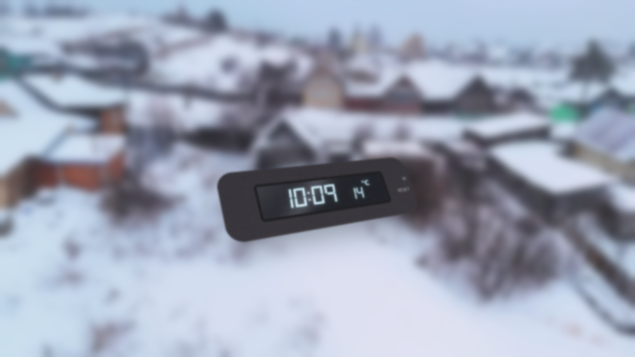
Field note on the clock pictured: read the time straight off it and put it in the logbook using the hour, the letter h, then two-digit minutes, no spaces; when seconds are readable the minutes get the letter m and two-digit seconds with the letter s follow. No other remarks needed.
10h09
